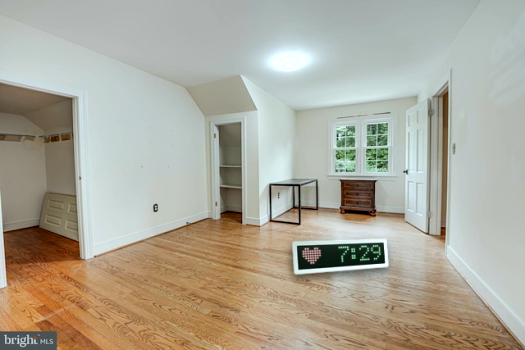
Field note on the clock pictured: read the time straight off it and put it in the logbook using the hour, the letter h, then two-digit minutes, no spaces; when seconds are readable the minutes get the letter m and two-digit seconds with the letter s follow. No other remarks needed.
7h29
